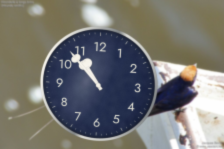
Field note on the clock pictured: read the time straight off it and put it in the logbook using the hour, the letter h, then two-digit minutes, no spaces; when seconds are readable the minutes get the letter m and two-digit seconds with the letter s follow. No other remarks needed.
10h53
